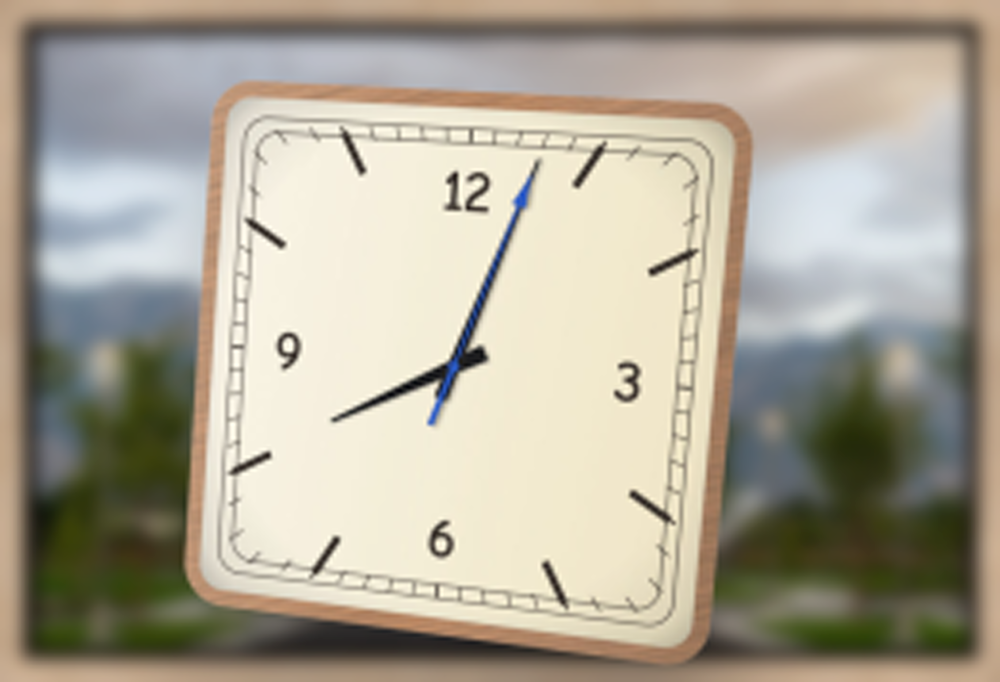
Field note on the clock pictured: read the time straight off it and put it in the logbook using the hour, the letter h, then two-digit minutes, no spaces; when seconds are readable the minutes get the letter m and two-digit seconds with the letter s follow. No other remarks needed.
8h03m03s
